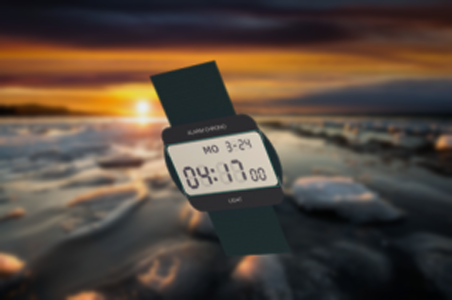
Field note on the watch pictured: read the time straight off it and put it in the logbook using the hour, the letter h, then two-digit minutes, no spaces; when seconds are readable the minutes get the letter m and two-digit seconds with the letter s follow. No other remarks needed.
4h17m00s
